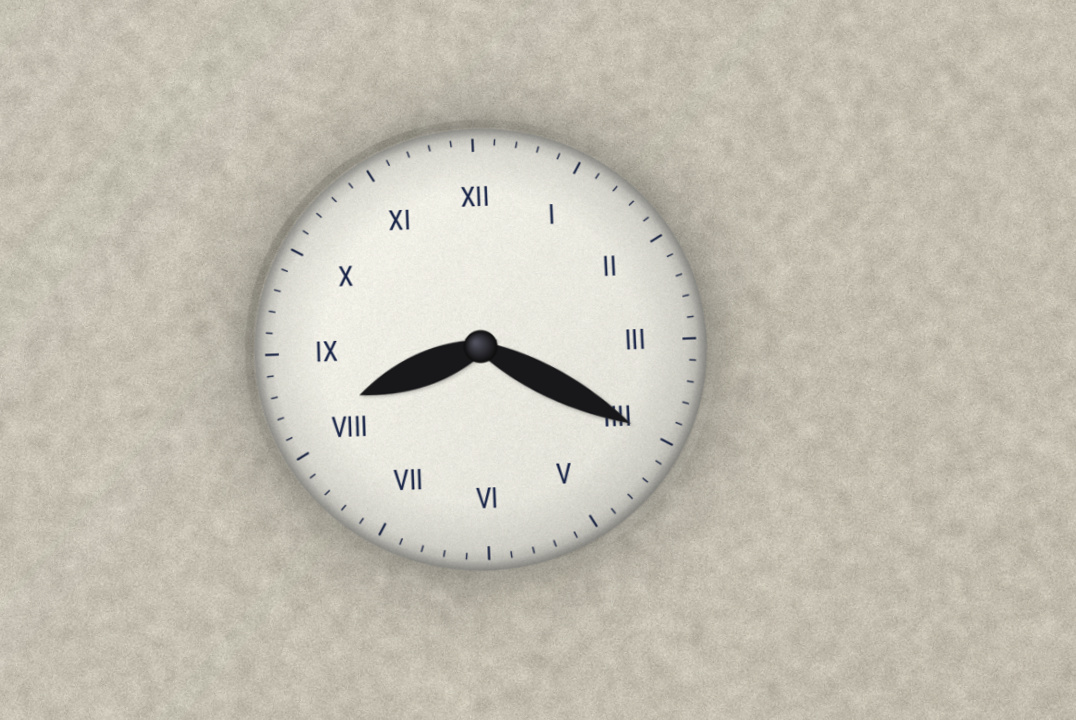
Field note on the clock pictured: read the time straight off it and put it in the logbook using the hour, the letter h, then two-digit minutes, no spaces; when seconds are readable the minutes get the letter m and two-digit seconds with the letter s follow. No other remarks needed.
8h20
